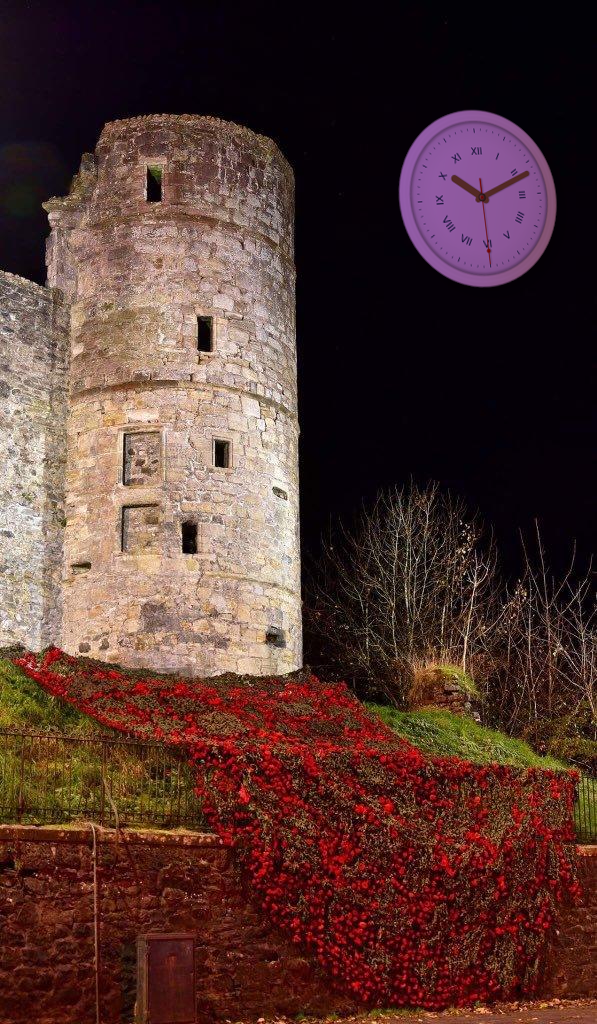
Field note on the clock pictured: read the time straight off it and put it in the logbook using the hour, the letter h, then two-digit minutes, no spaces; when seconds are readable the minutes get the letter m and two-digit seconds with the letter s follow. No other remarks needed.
10h11m30s
